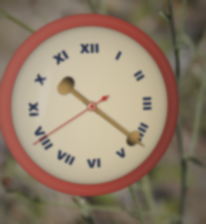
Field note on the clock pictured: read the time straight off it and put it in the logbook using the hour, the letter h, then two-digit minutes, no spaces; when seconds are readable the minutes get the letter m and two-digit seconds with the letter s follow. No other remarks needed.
10h21m40s
